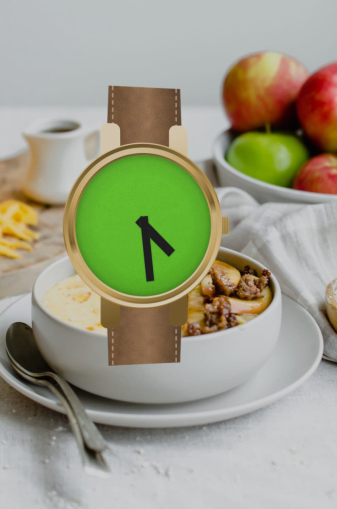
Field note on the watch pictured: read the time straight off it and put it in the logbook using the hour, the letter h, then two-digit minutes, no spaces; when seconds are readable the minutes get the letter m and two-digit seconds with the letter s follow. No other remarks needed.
4h29
